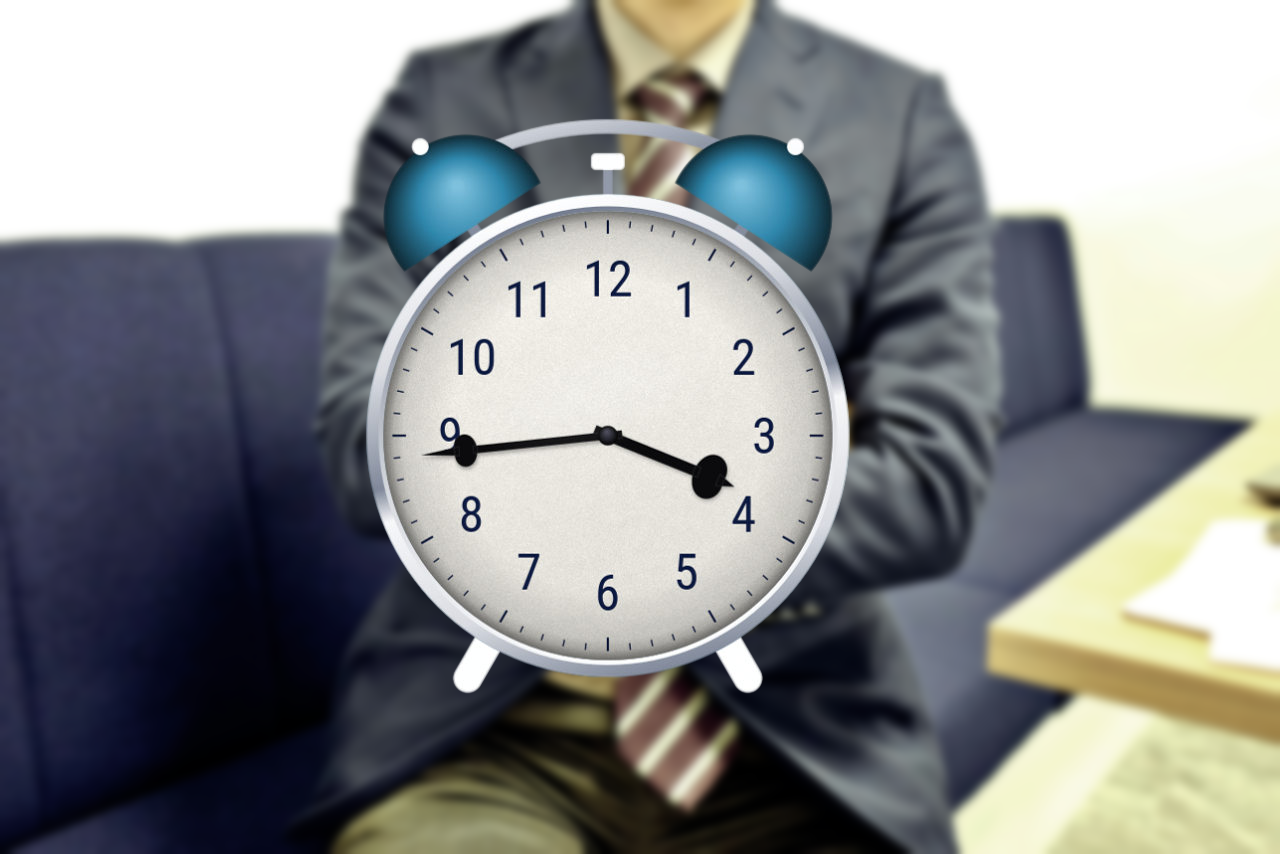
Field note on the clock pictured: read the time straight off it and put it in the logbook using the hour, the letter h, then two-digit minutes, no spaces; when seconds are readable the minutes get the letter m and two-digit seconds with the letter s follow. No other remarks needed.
3h44
